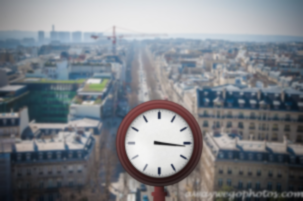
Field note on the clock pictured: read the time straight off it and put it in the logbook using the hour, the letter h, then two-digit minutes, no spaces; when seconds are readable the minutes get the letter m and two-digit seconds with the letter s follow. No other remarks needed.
3h16
